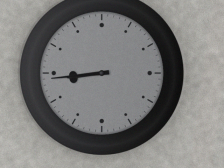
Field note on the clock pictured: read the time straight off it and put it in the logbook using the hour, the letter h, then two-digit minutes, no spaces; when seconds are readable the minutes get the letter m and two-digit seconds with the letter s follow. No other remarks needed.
8h44
